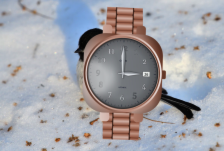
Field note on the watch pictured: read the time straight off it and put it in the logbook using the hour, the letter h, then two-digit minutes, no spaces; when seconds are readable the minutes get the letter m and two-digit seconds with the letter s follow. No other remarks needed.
3h00
